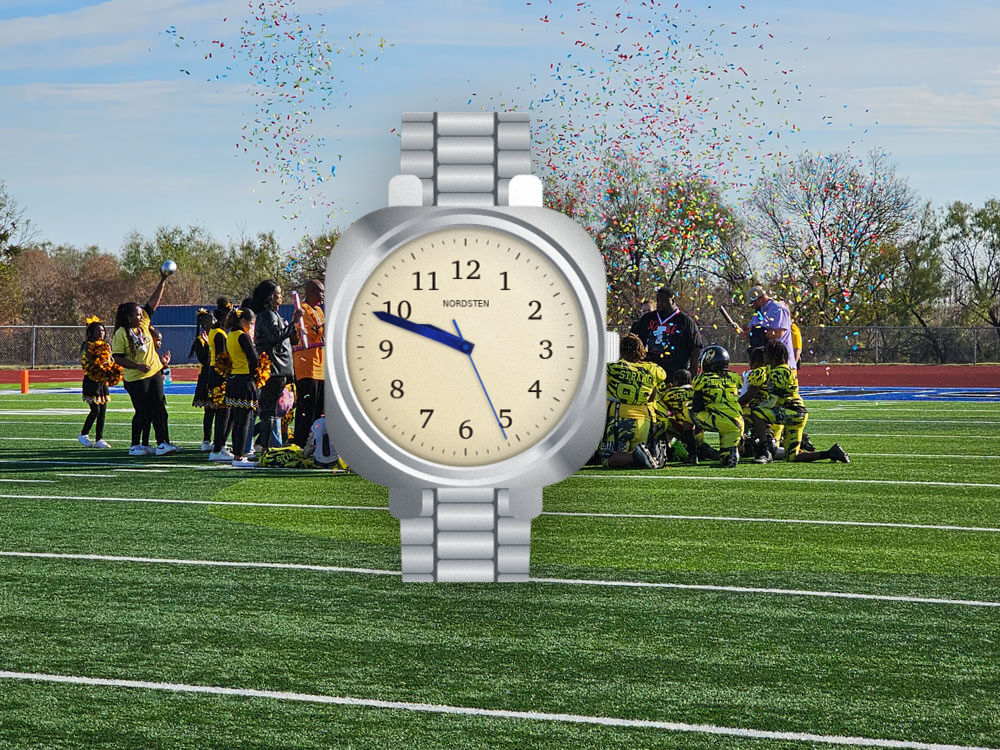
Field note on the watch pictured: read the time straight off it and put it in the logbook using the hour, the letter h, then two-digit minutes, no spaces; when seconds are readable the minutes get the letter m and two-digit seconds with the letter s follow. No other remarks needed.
9h48m26s
